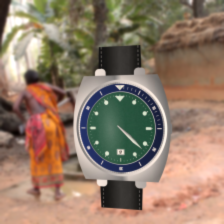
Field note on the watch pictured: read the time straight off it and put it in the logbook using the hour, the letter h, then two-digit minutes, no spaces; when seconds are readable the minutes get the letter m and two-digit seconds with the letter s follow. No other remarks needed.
4h22
